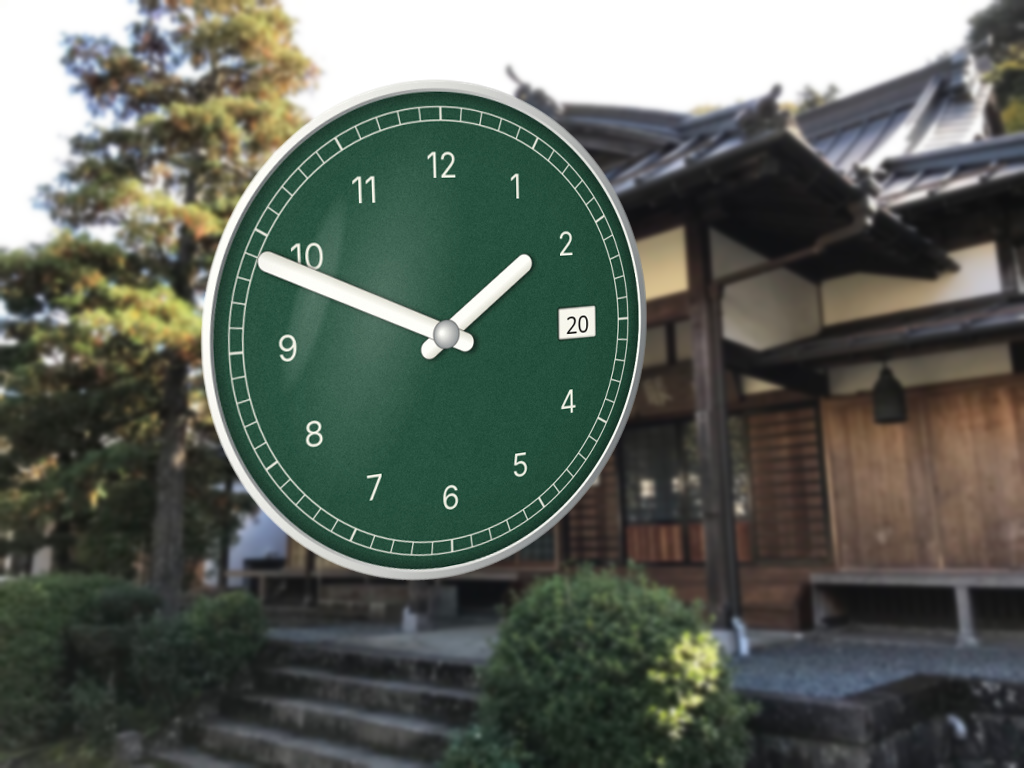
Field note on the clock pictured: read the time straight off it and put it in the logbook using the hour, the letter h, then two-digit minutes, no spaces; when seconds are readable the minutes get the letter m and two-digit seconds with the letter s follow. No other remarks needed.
1h49
